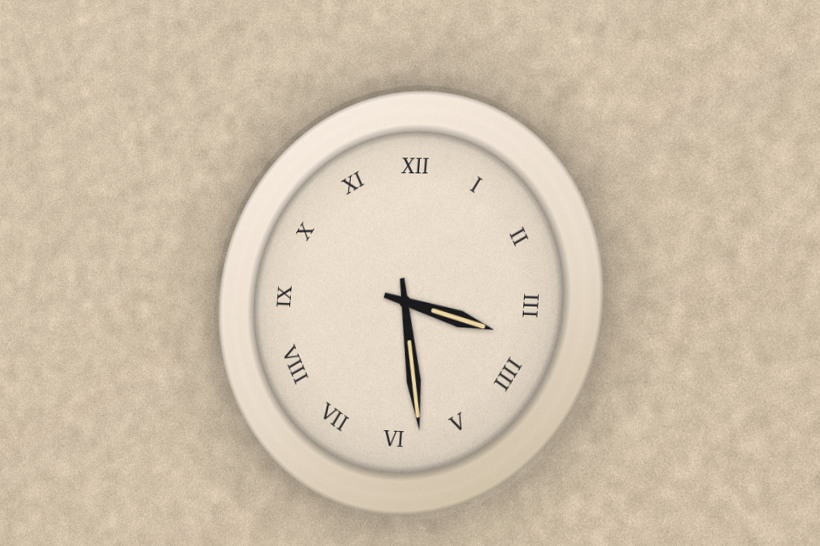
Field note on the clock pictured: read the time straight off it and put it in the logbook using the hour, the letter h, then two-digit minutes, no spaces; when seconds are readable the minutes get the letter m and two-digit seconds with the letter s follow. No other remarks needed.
3h28
